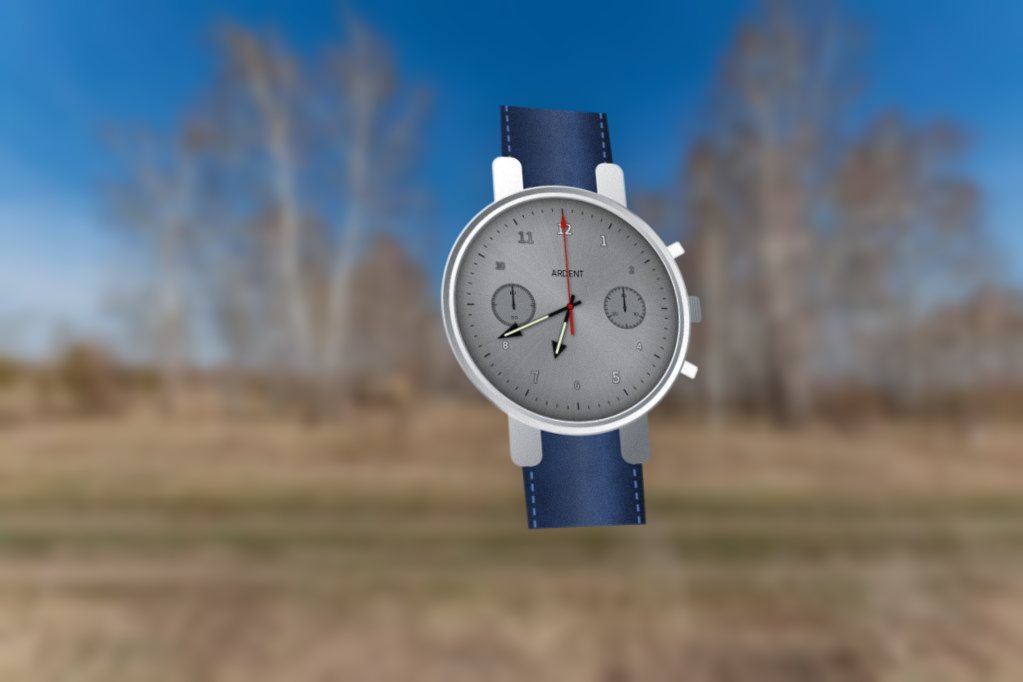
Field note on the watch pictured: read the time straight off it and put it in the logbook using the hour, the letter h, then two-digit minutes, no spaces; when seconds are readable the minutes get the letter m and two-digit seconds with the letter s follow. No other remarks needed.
6h41
